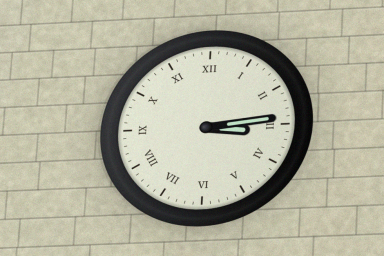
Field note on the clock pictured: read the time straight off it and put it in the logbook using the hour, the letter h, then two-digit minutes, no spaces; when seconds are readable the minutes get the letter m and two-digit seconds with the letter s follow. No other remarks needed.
3h14
